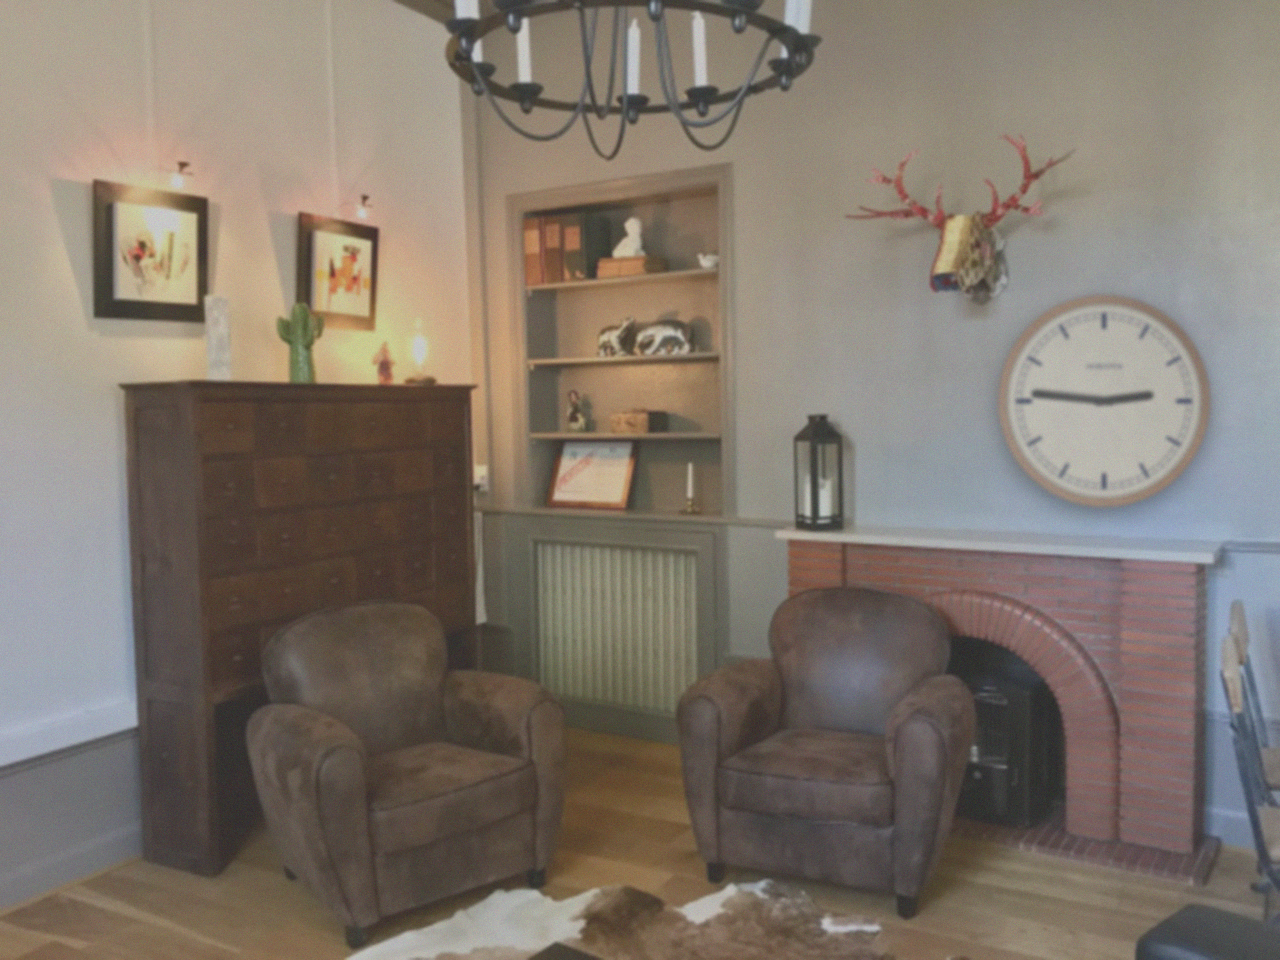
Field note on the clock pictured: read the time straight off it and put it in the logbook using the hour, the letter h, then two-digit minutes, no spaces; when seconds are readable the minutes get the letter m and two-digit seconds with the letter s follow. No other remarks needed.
2h46
